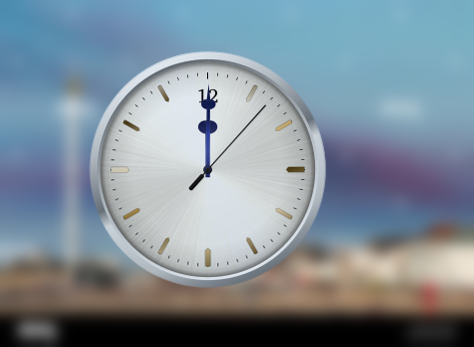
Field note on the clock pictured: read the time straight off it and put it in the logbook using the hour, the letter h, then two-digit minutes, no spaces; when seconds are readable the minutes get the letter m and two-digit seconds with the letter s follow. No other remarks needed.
12h00m07s
